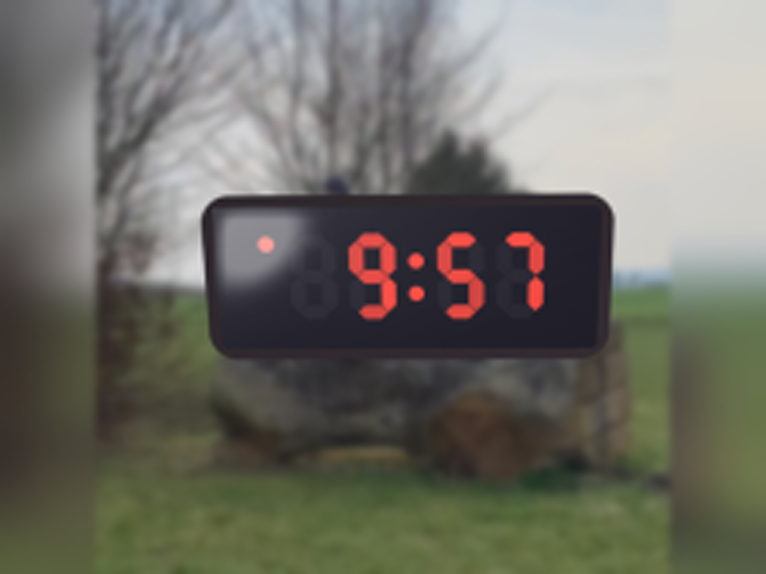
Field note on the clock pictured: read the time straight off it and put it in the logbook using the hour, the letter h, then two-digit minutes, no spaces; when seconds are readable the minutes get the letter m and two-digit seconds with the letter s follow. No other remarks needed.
9h57
